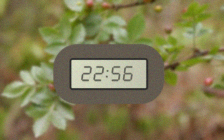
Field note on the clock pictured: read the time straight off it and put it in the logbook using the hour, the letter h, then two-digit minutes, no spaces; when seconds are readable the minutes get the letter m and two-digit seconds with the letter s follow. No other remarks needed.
22h56
